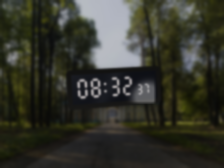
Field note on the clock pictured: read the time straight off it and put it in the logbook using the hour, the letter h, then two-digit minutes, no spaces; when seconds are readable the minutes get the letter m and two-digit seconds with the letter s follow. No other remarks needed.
8h32m37s
